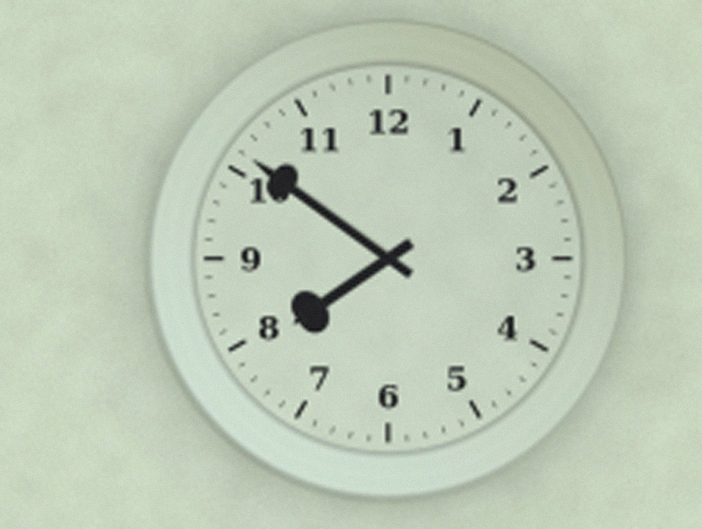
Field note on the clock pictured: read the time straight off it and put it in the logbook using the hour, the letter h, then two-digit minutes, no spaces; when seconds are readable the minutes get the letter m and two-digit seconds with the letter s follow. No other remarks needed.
7h51
